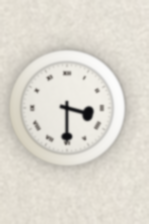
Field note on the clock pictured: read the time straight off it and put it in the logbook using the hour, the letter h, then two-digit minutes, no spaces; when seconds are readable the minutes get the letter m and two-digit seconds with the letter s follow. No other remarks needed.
3h30
